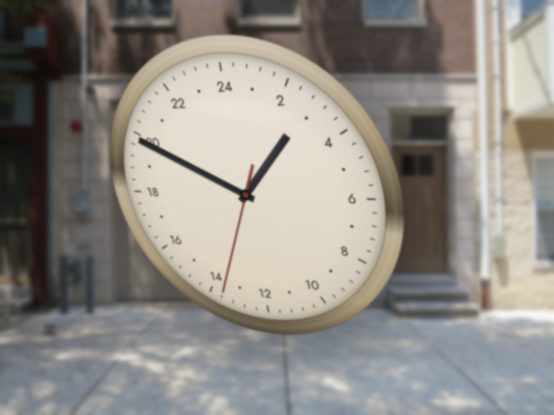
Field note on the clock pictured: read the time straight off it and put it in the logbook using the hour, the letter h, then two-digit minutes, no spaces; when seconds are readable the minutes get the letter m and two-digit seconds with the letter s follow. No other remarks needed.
2h49m34s
